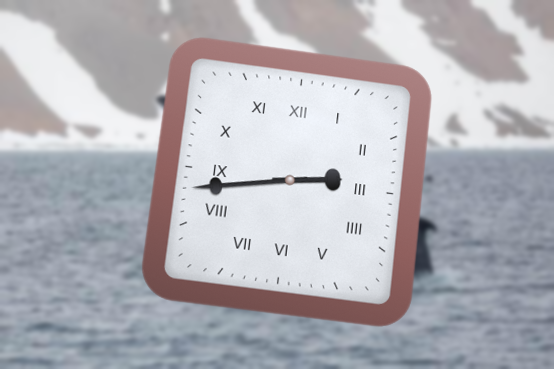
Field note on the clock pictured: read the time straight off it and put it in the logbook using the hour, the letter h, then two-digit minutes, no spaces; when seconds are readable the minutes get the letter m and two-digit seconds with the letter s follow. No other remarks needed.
2h43
